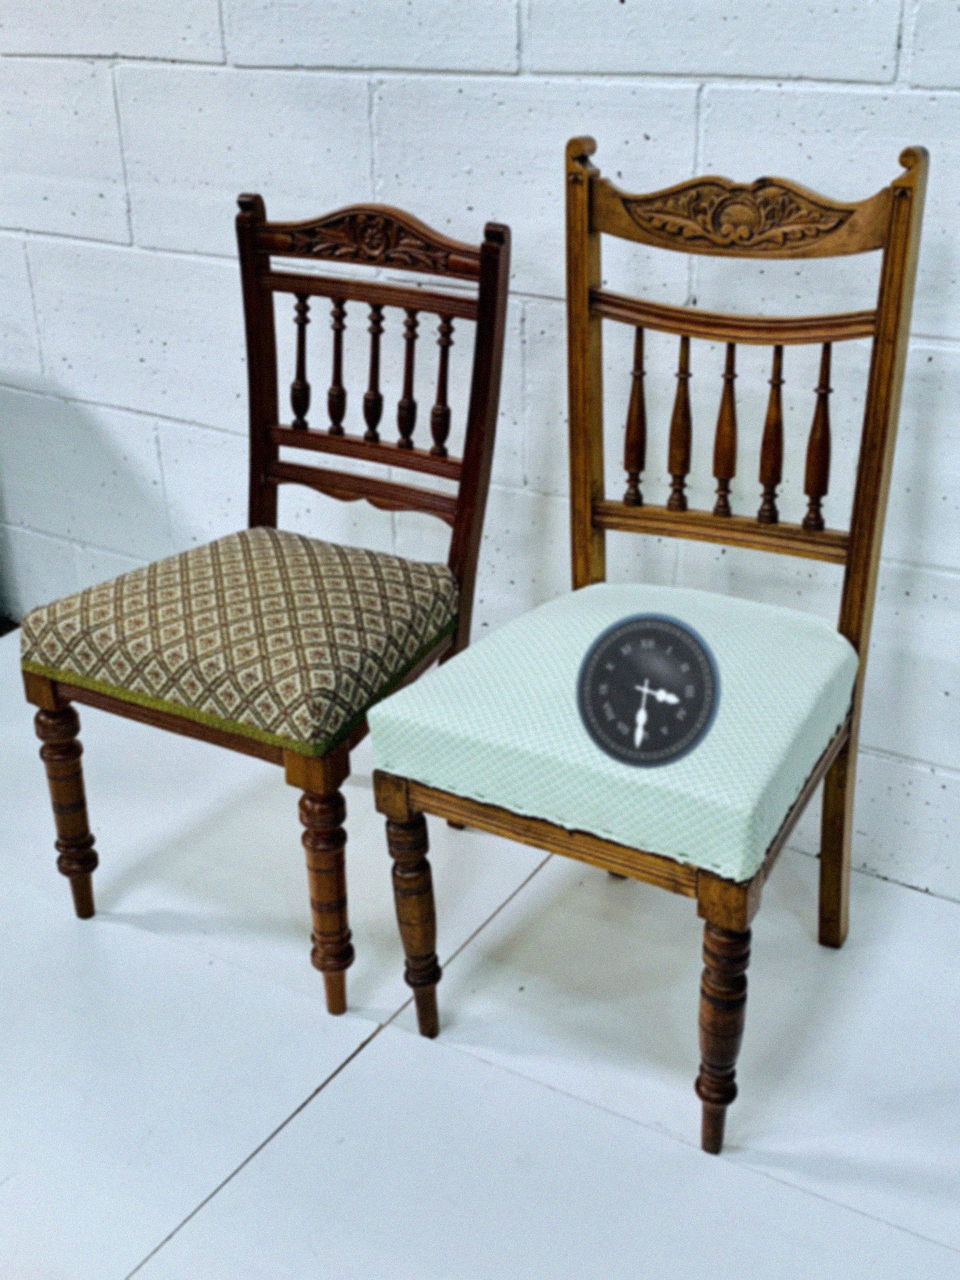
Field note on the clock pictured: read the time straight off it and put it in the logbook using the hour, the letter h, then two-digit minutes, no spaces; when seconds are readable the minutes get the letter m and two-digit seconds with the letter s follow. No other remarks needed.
3h31
